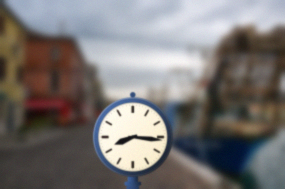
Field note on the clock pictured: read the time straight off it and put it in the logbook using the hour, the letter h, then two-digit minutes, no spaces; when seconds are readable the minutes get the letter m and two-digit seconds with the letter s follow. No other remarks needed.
8h16
